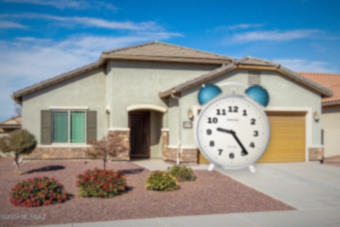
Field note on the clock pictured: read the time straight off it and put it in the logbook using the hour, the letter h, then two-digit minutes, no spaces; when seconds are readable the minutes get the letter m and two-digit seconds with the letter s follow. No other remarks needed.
9h24
